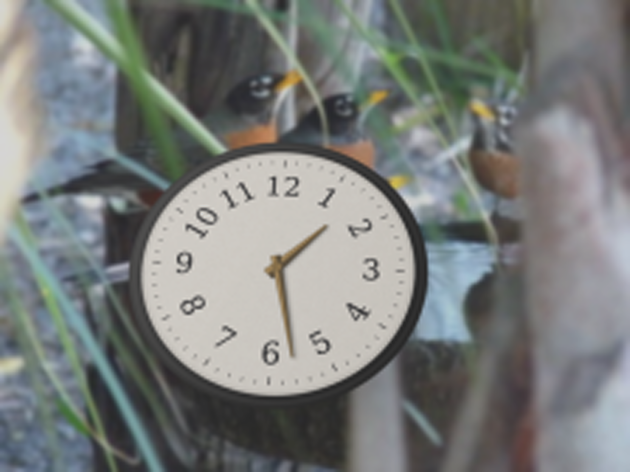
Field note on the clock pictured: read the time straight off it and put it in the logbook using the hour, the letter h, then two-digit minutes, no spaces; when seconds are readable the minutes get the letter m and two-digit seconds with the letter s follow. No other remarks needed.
1h28
